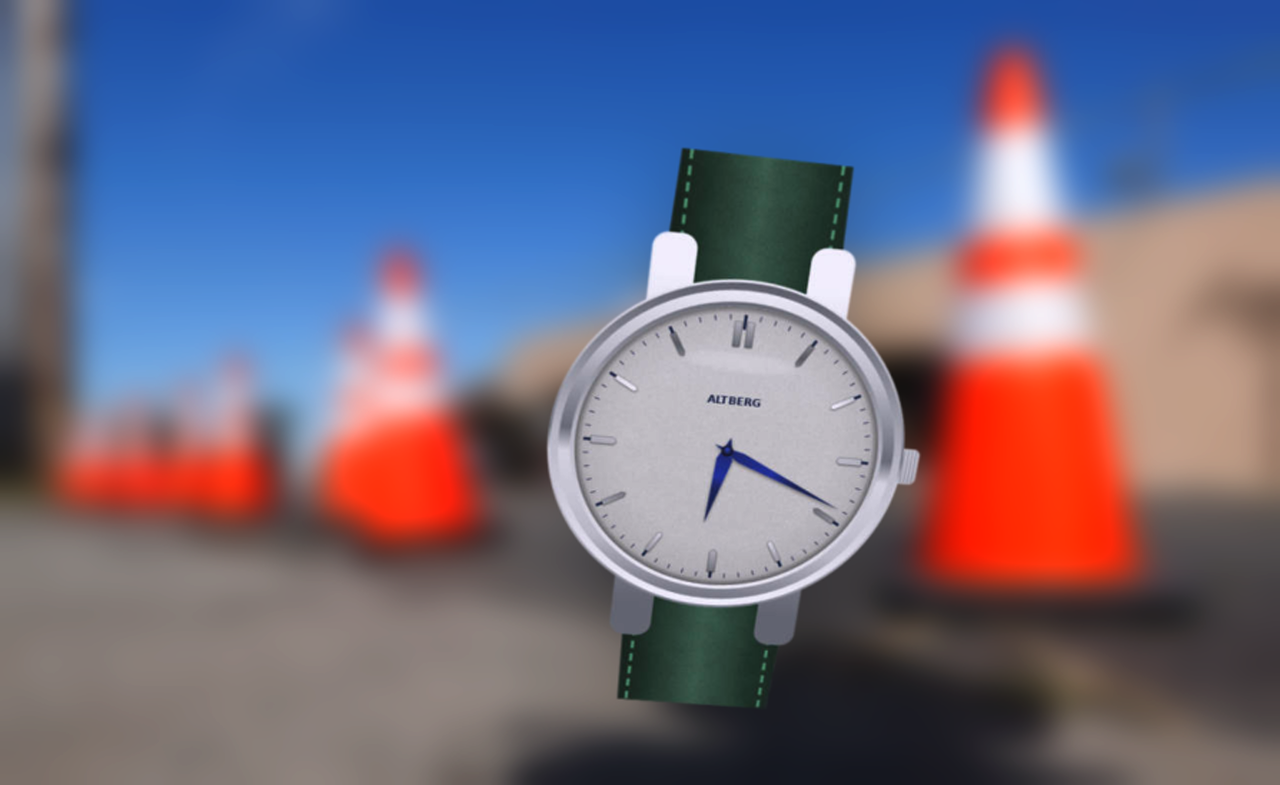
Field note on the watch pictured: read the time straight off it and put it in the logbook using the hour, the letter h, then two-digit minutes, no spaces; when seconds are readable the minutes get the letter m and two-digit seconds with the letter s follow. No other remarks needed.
6h19
